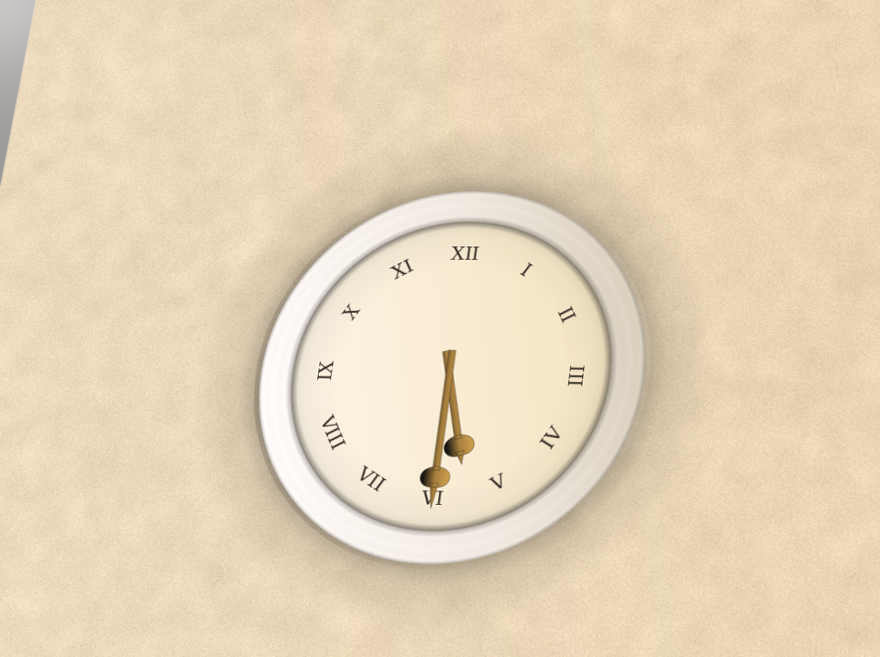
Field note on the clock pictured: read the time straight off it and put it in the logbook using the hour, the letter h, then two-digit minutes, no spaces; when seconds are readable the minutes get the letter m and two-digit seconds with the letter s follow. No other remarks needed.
5h30
